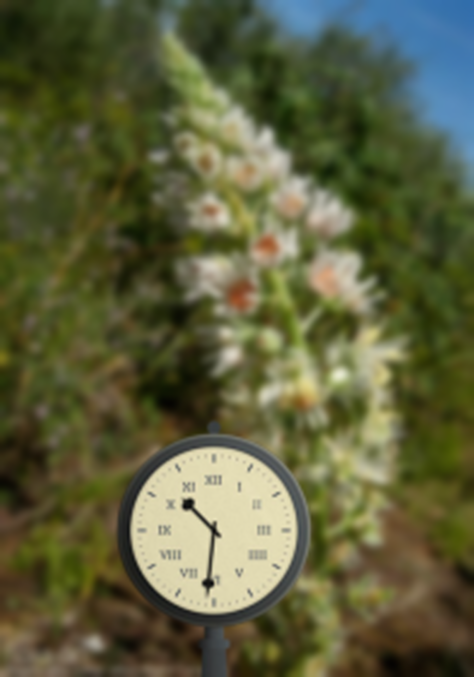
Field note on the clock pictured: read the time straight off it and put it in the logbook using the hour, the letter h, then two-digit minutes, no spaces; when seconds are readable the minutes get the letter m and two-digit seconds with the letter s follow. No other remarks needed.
10h31
